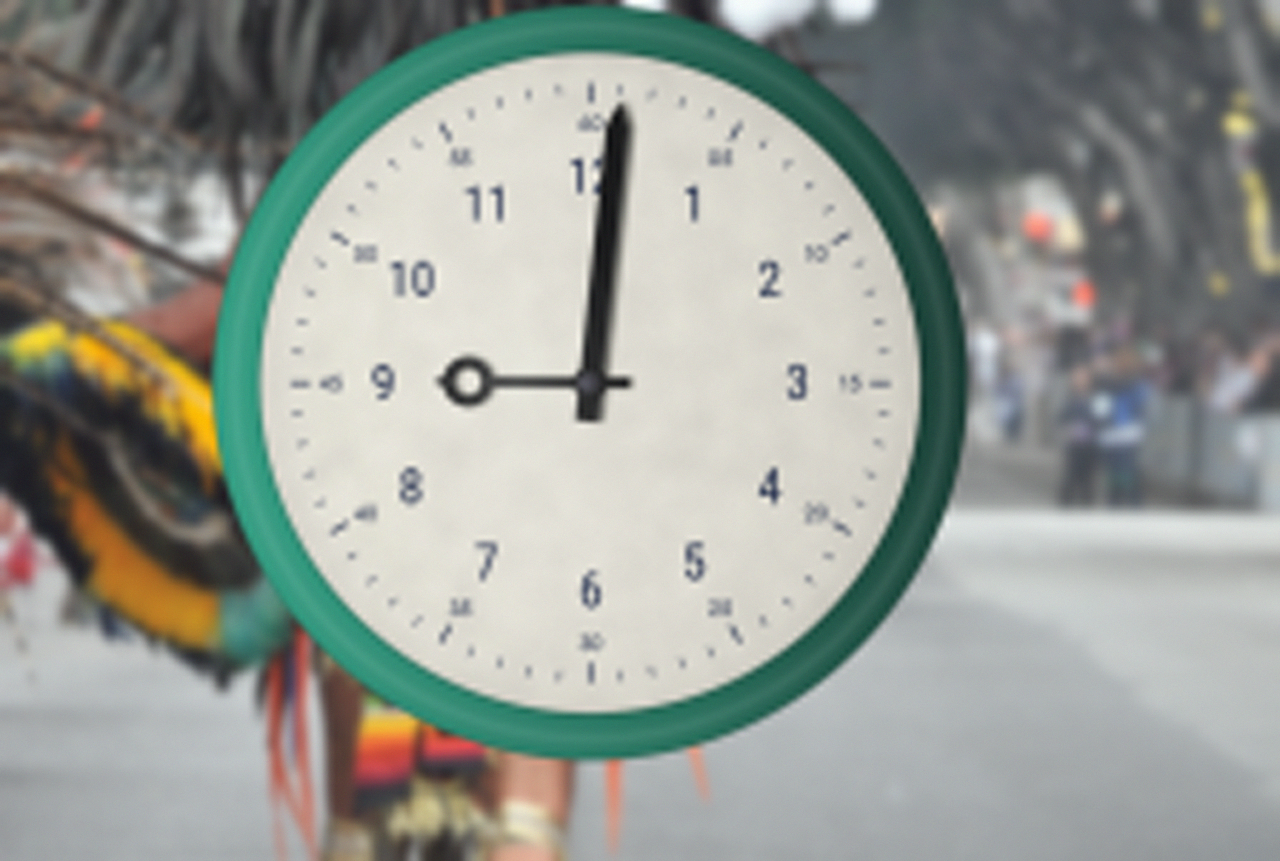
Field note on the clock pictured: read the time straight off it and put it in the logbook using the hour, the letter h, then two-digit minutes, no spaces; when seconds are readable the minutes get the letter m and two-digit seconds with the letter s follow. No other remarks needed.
9h01
